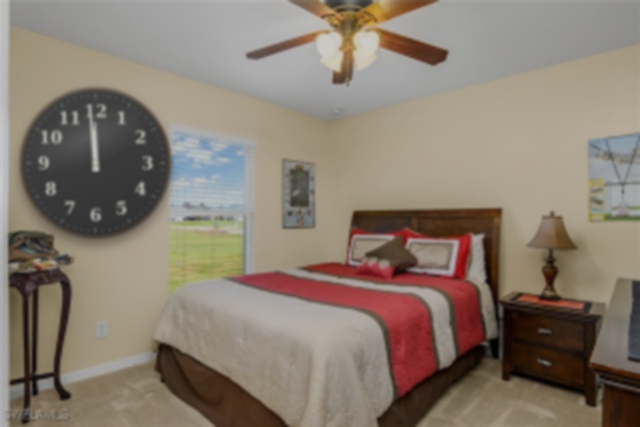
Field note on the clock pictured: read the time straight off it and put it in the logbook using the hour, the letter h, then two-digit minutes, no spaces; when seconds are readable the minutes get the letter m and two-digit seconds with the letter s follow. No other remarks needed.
11h59
